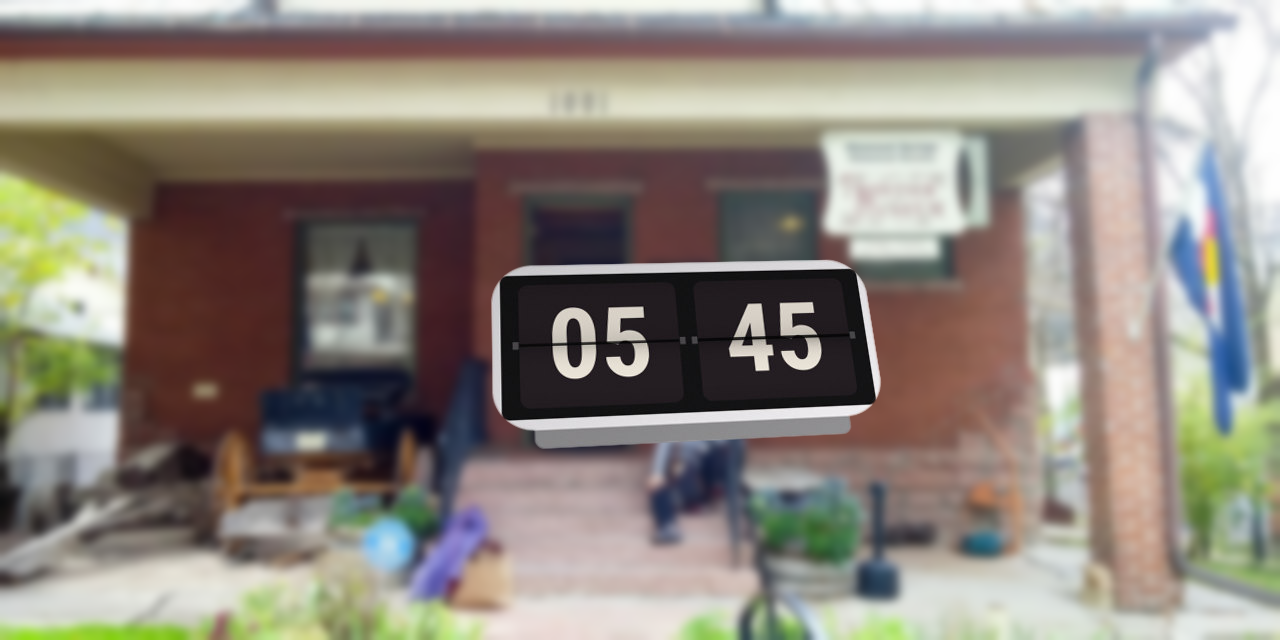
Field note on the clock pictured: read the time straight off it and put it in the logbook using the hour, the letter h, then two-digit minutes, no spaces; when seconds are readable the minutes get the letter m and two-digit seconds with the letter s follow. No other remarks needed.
5h45
